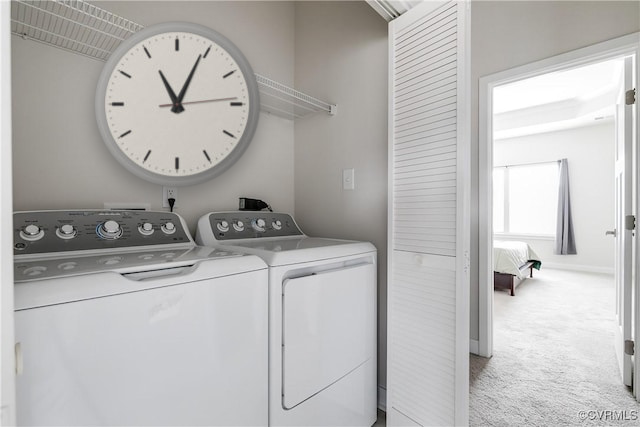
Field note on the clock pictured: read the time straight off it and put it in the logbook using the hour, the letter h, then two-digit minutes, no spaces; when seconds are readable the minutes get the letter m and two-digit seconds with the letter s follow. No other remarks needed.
11h04m14s
